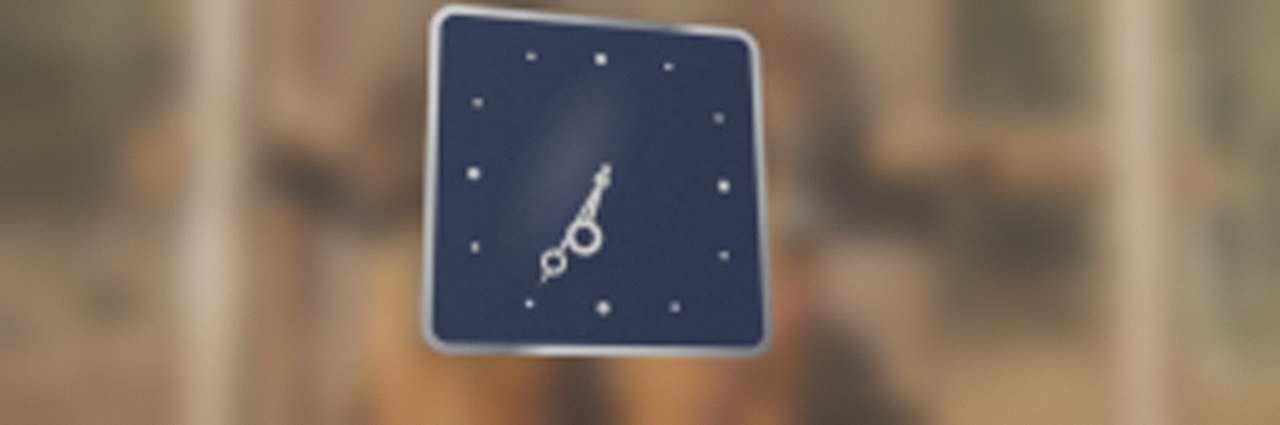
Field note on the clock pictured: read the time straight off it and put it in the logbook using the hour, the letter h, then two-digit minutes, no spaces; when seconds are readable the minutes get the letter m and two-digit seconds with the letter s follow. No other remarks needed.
6h35
